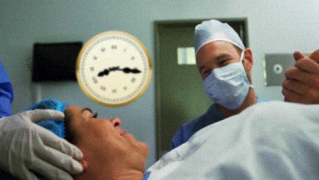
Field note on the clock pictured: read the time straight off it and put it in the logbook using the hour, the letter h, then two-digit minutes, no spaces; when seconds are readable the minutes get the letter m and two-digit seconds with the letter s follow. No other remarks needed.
8h16
